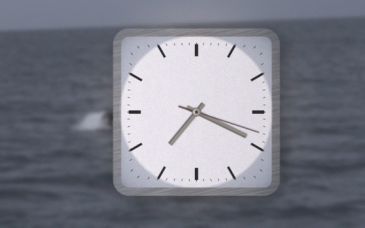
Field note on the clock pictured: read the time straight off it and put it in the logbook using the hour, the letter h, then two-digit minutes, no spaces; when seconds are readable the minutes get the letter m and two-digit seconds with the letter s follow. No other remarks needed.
7h19m18s
